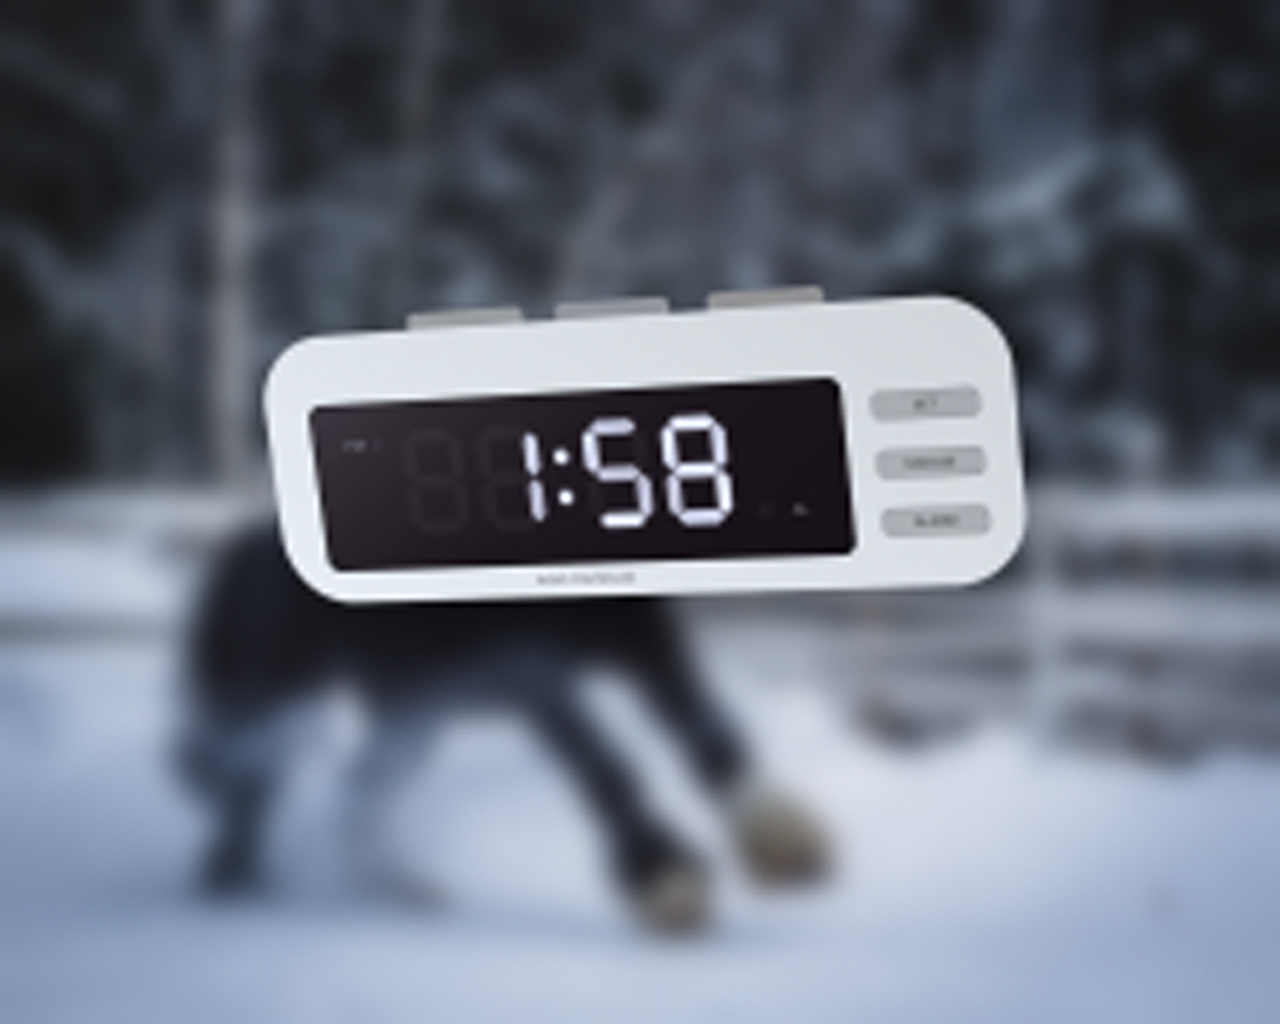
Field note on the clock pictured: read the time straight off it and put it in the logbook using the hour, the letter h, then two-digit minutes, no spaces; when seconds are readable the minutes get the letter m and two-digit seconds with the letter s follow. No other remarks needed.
1h58
